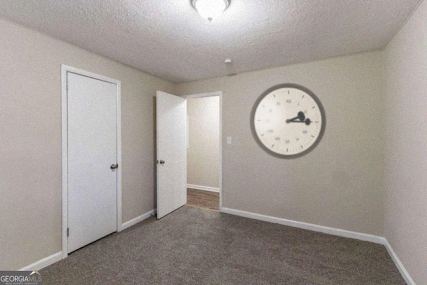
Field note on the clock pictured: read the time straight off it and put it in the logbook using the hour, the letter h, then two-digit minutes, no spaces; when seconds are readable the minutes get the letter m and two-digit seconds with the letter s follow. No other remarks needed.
2h15
